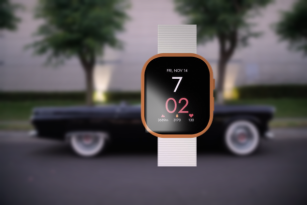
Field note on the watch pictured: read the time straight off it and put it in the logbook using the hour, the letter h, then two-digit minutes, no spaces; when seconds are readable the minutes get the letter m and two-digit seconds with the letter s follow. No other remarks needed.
7h02
